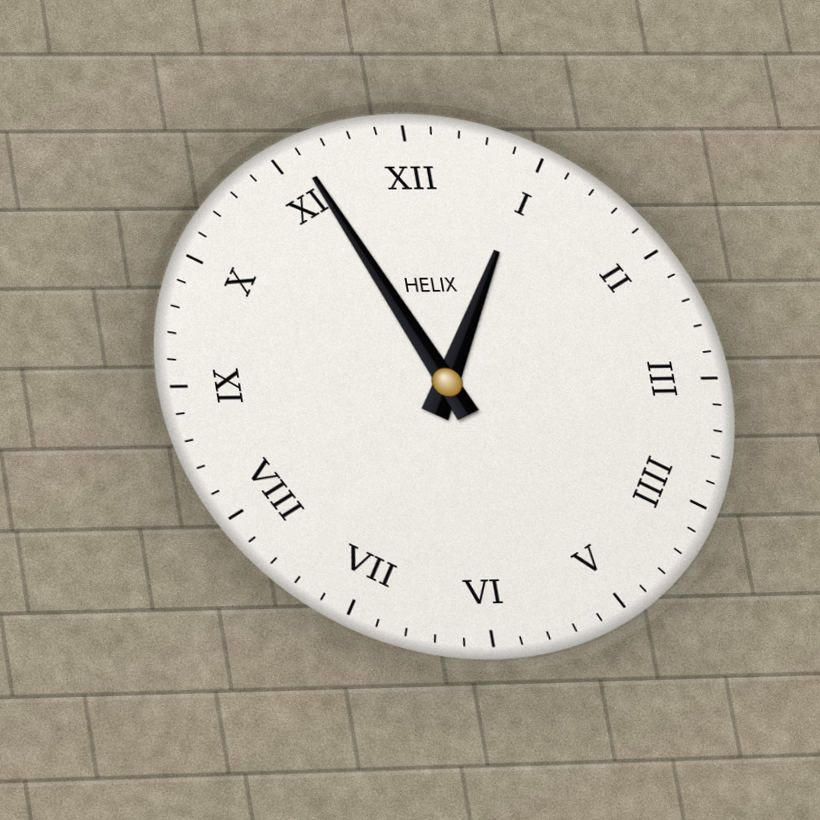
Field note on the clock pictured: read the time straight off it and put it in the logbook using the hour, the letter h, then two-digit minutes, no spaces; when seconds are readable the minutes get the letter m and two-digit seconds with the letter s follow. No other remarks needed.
12h56
